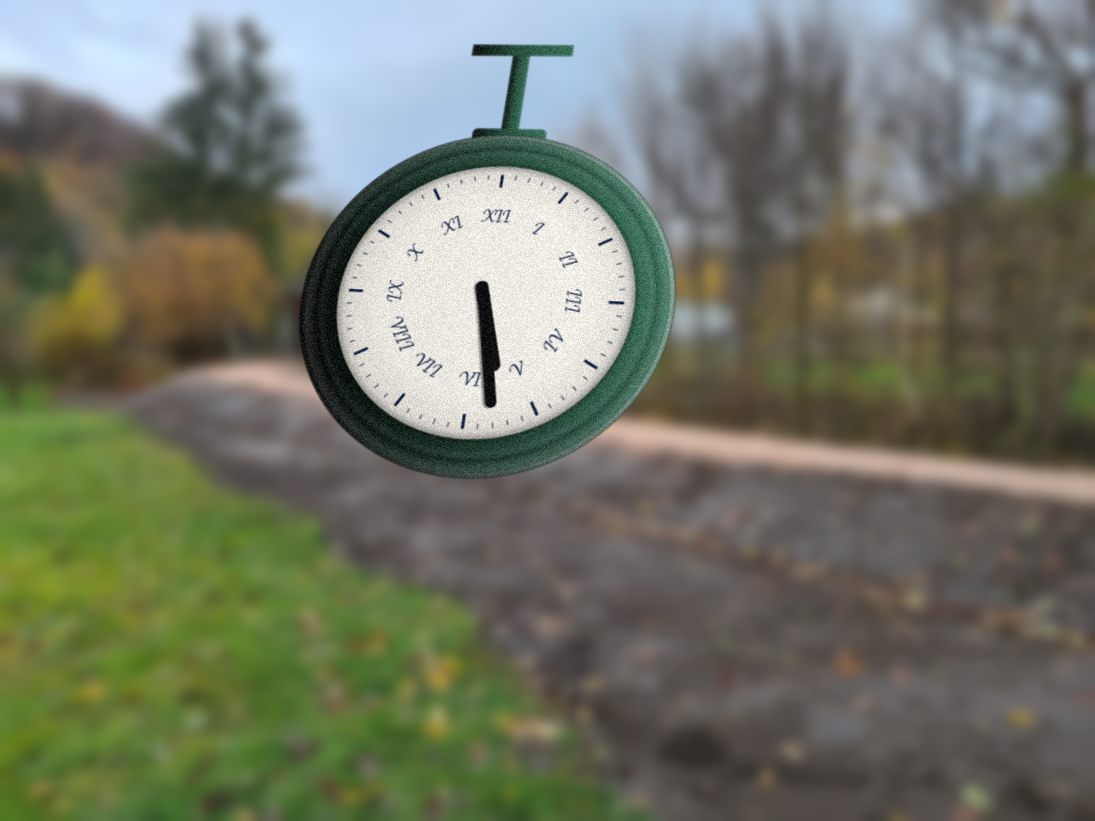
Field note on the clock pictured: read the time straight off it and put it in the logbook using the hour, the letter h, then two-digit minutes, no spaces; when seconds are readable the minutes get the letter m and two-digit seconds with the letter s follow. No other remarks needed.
5h28
